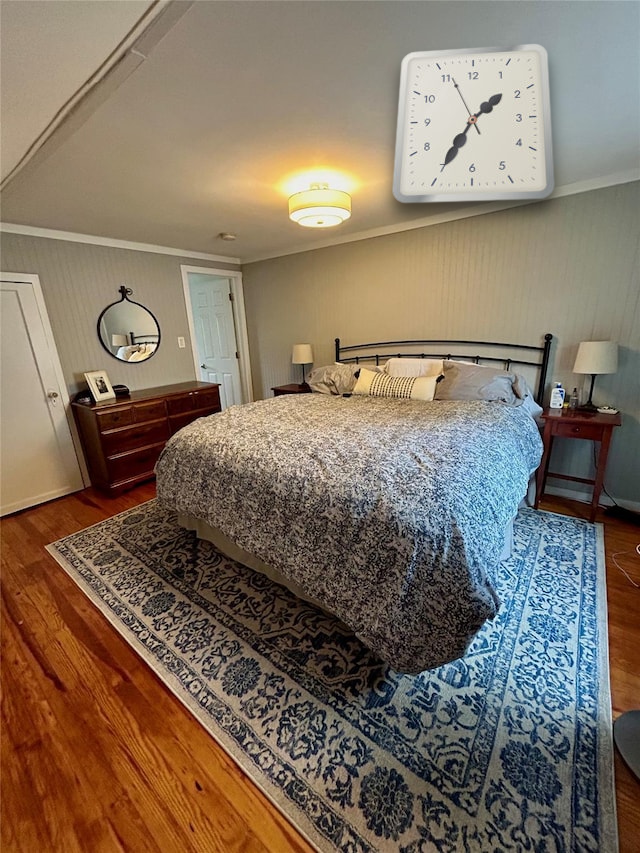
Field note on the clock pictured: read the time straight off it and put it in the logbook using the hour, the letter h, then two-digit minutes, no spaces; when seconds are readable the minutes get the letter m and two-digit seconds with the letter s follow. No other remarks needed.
1h34m56s
